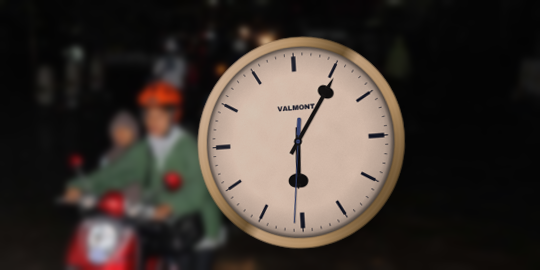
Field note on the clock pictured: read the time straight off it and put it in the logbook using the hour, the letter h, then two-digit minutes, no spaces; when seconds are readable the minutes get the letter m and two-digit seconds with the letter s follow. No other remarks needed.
6h05m31s
